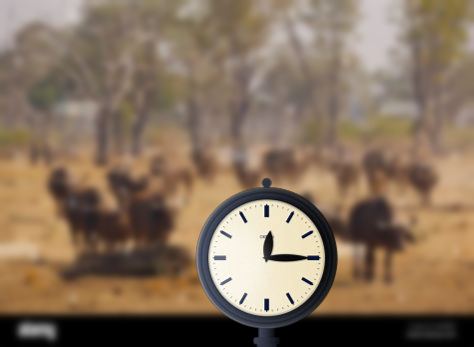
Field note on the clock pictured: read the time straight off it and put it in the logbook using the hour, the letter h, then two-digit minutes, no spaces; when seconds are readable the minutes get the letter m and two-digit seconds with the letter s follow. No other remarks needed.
12h15
